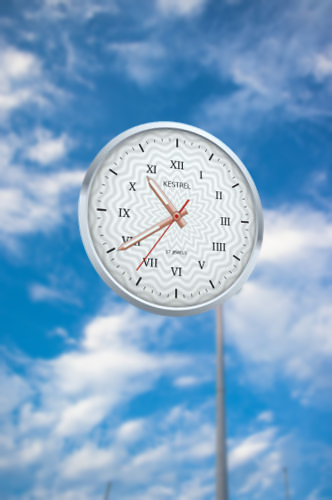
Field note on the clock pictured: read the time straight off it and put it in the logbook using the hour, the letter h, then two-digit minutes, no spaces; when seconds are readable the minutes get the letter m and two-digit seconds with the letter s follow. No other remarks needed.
10h39m36s
